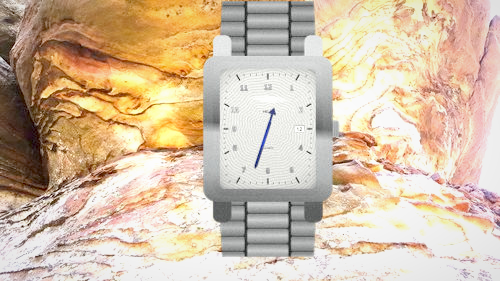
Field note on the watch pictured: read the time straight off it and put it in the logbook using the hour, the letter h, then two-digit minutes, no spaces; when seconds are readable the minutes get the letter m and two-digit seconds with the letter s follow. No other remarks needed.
12h33
